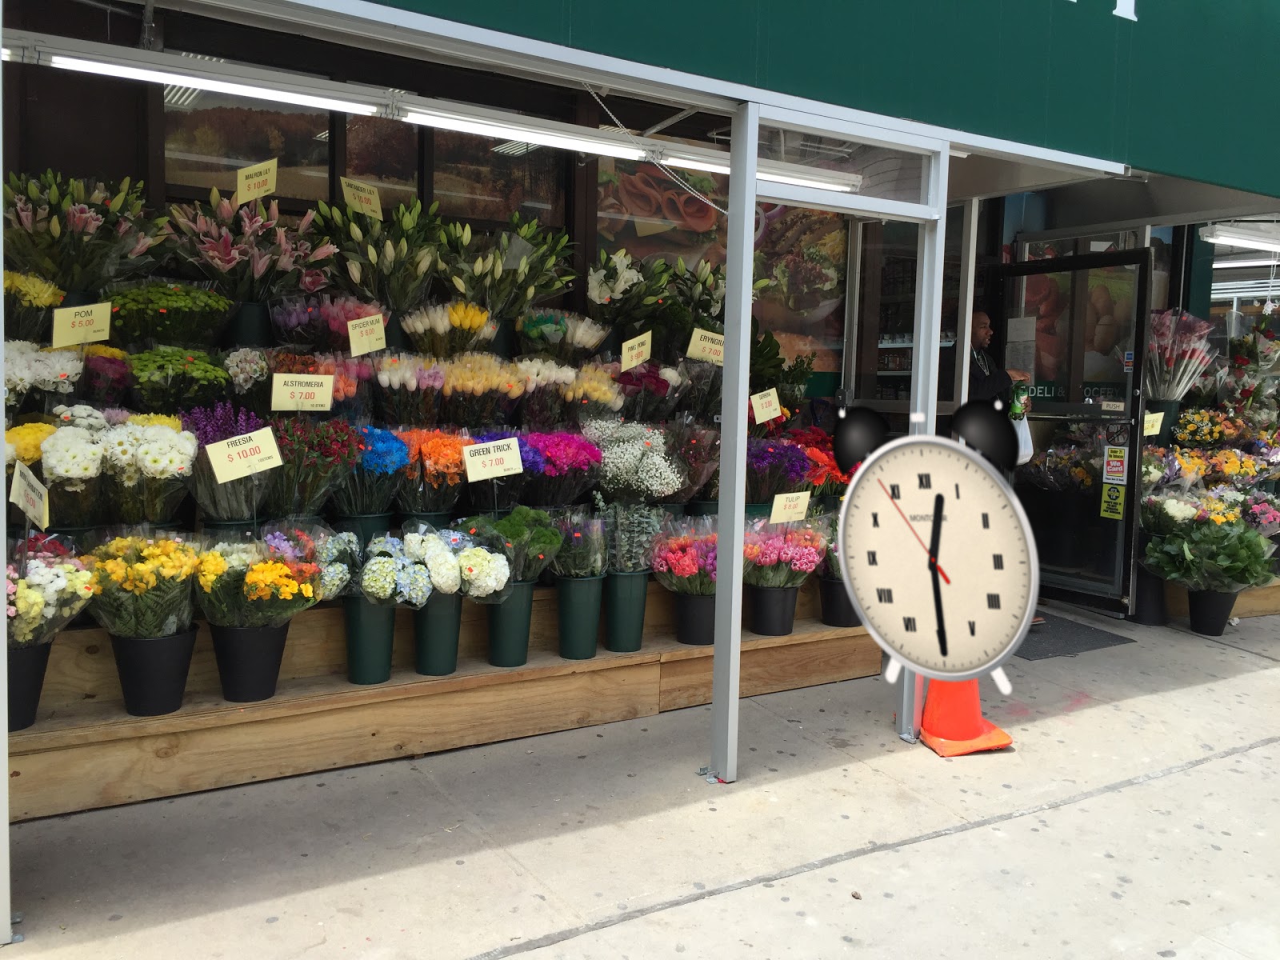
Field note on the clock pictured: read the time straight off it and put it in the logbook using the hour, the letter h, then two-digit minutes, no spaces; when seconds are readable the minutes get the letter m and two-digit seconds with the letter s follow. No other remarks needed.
12h29m54s
